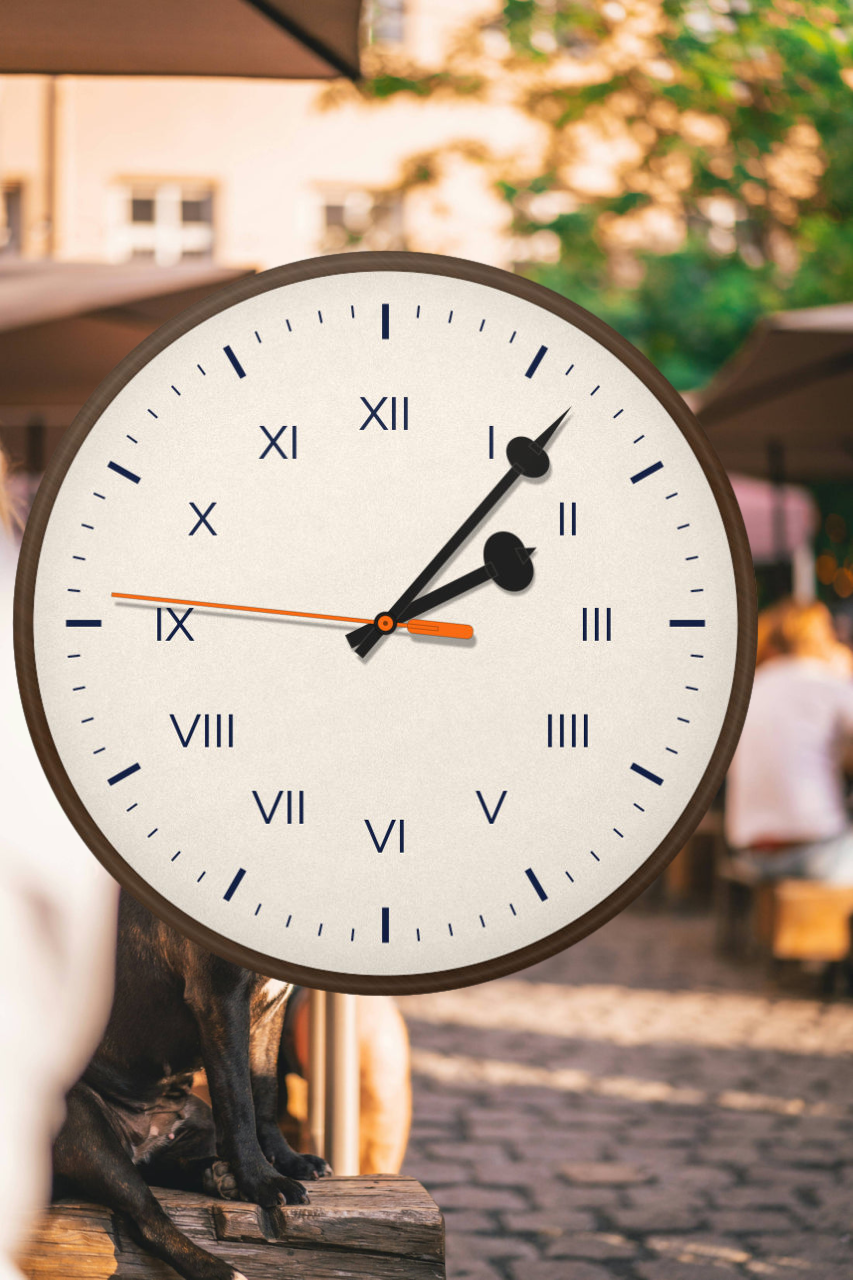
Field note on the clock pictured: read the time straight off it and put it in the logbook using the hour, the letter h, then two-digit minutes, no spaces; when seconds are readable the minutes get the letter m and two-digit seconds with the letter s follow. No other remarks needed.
2h06m46s
